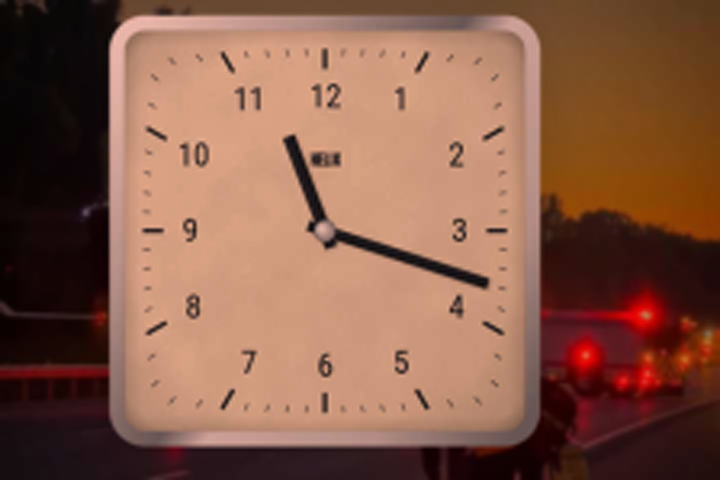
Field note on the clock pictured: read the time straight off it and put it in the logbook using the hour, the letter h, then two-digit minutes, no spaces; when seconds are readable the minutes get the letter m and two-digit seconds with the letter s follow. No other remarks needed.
11h18
